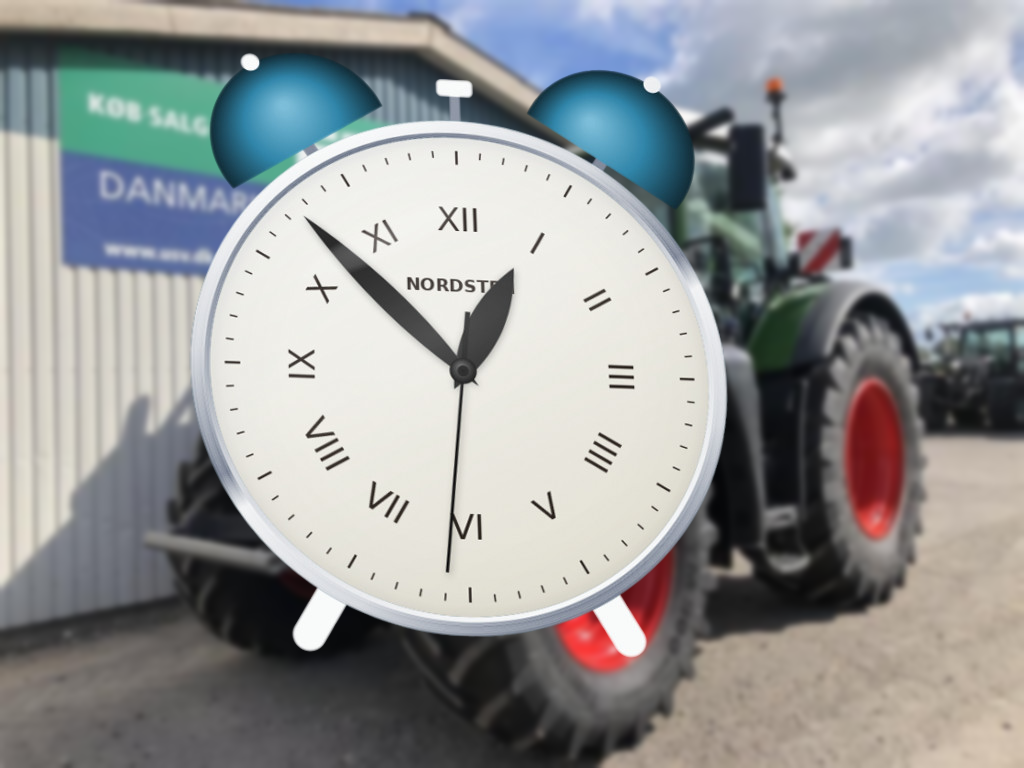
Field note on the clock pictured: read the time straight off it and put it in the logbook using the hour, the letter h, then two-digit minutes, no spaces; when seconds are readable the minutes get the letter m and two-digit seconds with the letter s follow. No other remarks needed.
12h52m31s
